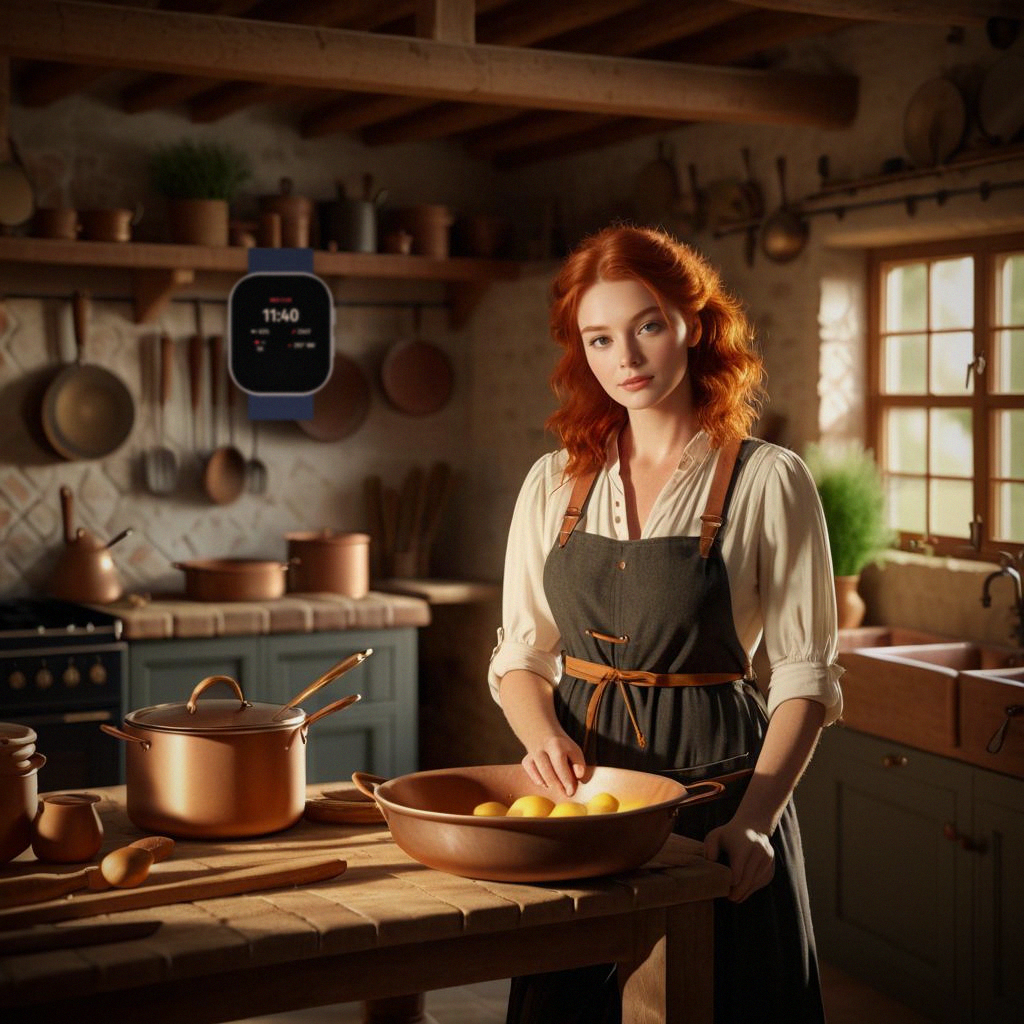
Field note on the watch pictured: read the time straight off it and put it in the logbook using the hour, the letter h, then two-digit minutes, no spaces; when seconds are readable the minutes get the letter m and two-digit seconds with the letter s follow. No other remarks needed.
11h40
